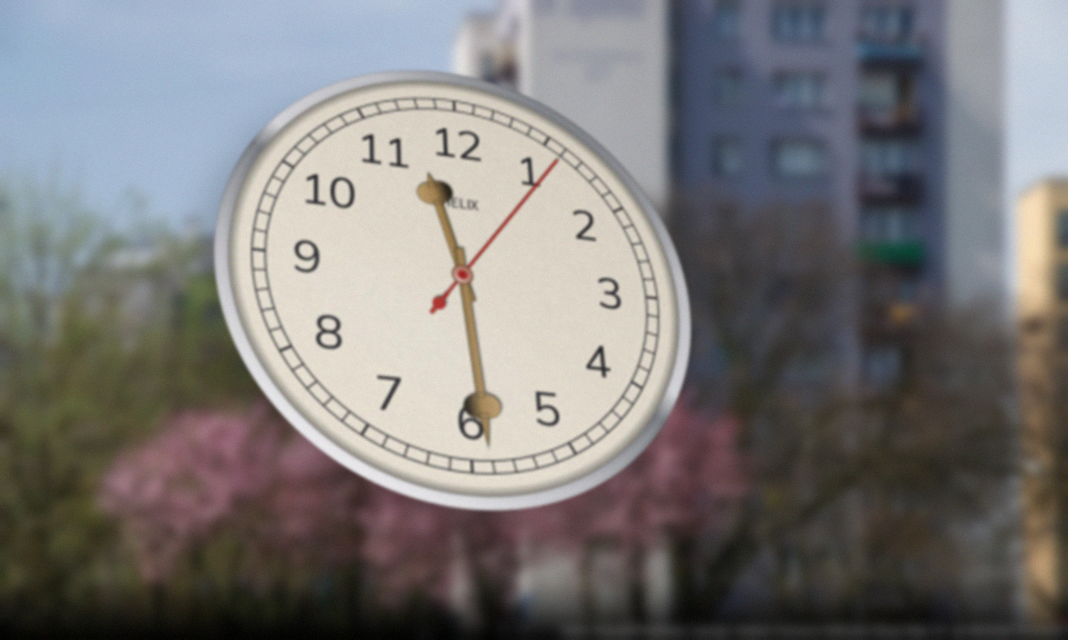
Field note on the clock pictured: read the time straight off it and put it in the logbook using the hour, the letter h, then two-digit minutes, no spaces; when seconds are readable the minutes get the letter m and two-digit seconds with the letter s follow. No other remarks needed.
11h29m06s
